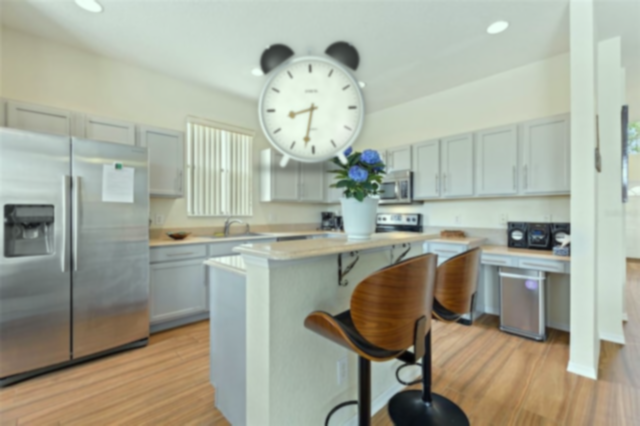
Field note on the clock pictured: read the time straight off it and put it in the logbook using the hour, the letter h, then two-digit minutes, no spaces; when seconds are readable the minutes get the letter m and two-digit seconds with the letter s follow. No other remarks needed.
8h32
